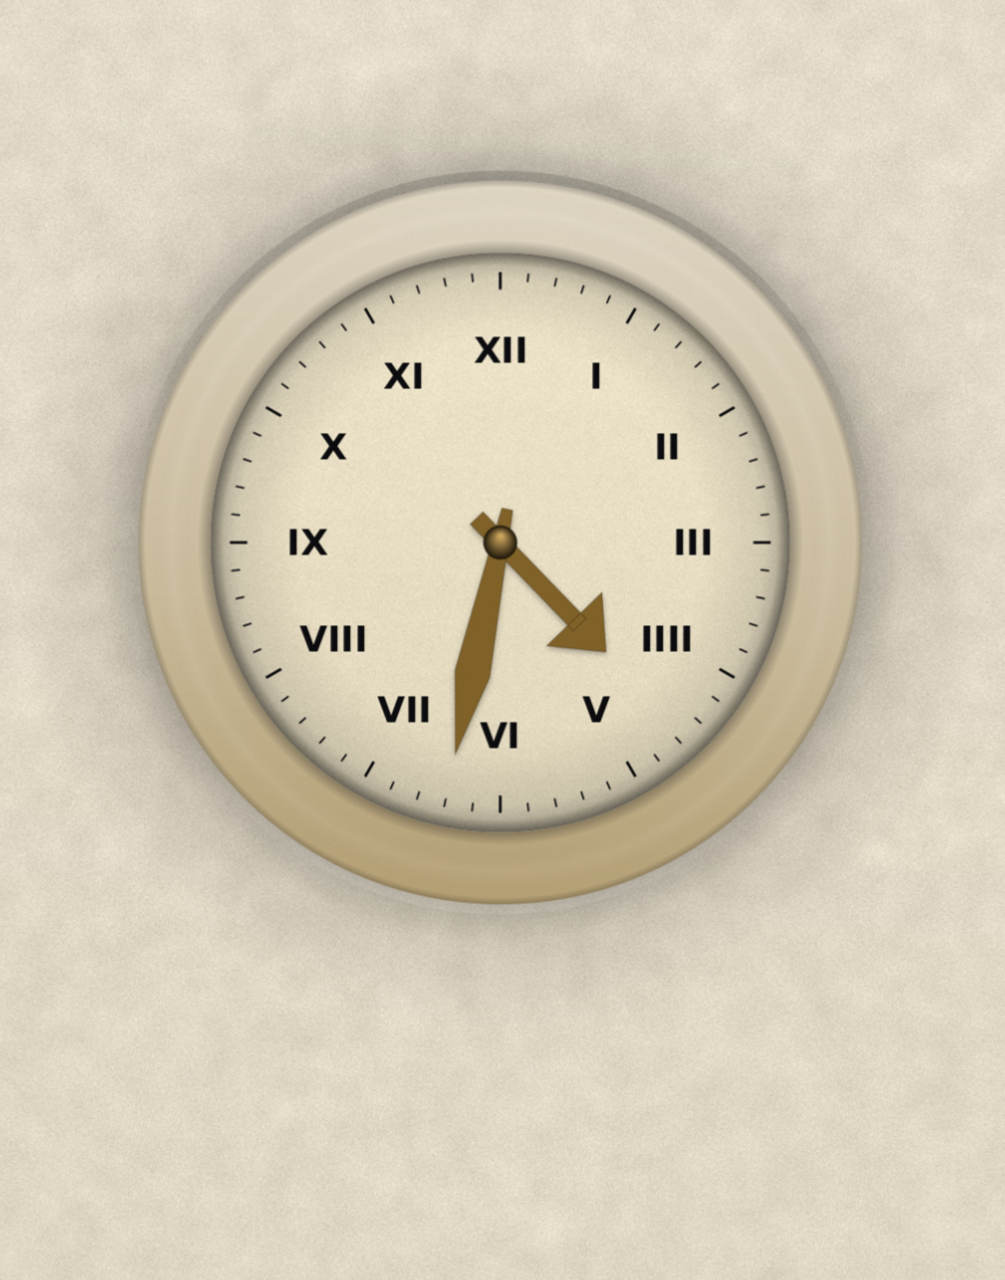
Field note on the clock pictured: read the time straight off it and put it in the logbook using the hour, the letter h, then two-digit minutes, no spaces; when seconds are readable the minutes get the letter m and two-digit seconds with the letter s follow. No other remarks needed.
4h32
